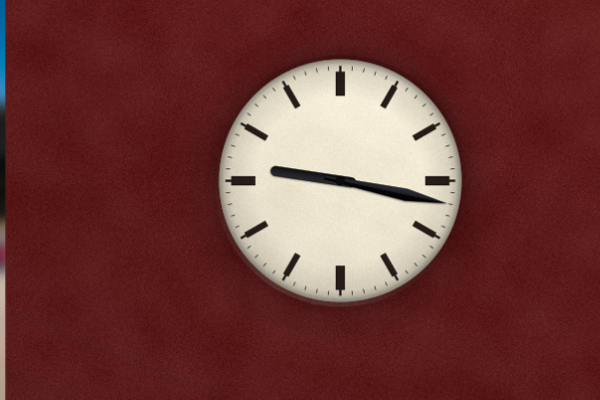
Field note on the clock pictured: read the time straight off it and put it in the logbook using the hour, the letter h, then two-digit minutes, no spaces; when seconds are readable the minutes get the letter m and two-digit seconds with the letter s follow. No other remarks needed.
9h17
